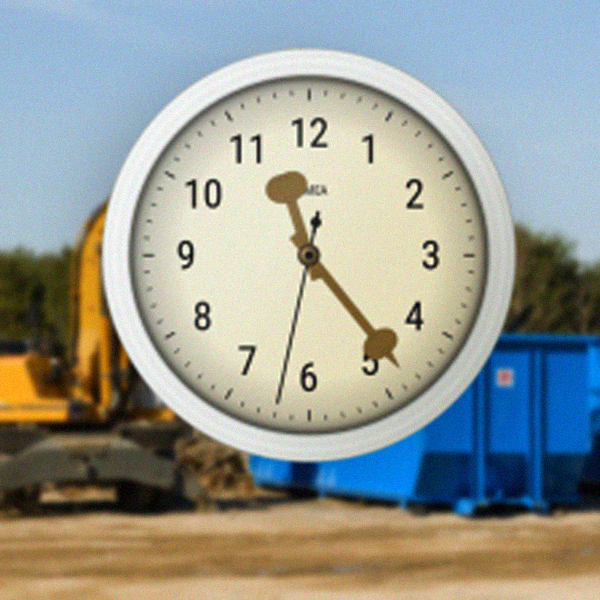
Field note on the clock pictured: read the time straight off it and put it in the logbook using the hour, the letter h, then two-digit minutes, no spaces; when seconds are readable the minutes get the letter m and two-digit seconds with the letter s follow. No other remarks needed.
11h23m32s
